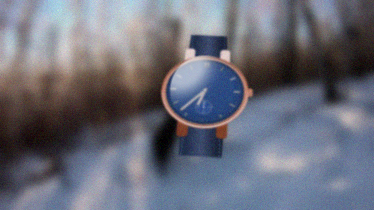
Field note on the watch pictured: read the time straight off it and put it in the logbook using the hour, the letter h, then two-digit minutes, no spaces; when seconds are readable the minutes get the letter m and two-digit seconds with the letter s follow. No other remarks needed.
6h37
